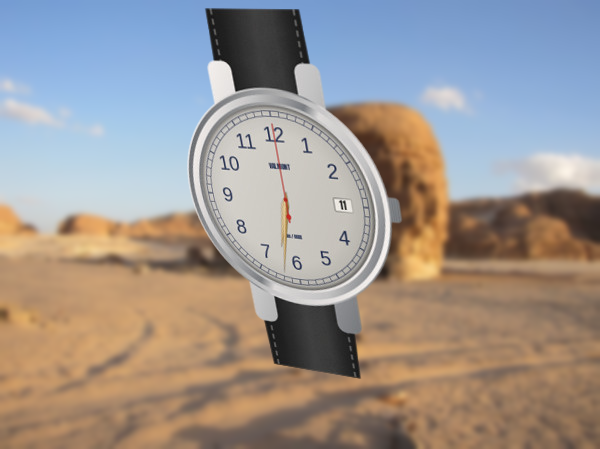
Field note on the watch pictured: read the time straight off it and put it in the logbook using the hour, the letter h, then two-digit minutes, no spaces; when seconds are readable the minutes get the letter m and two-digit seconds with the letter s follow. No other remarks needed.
6h32m00s
